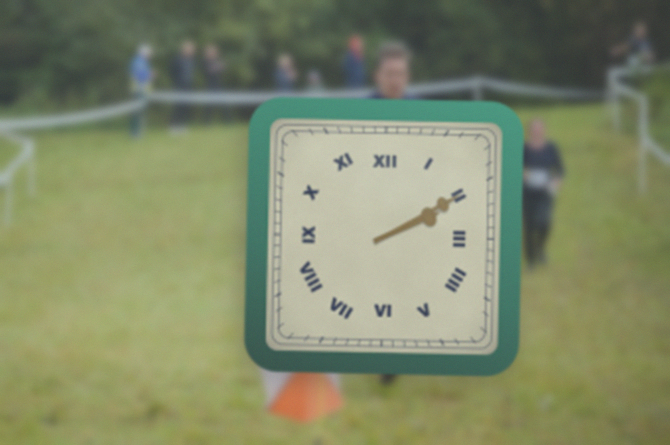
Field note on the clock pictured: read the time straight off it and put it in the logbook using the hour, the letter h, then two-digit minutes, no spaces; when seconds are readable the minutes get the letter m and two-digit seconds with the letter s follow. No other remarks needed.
2h10
